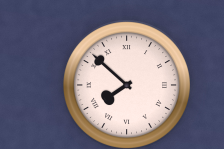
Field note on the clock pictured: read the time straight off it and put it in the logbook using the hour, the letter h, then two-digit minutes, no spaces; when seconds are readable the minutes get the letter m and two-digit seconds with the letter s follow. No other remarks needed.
7h52
